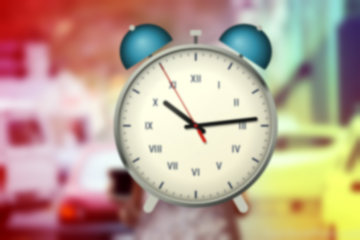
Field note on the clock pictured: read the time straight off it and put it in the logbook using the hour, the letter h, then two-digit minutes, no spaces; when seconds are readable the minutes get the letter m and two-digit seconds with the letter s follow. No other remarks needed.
10h13m55s
